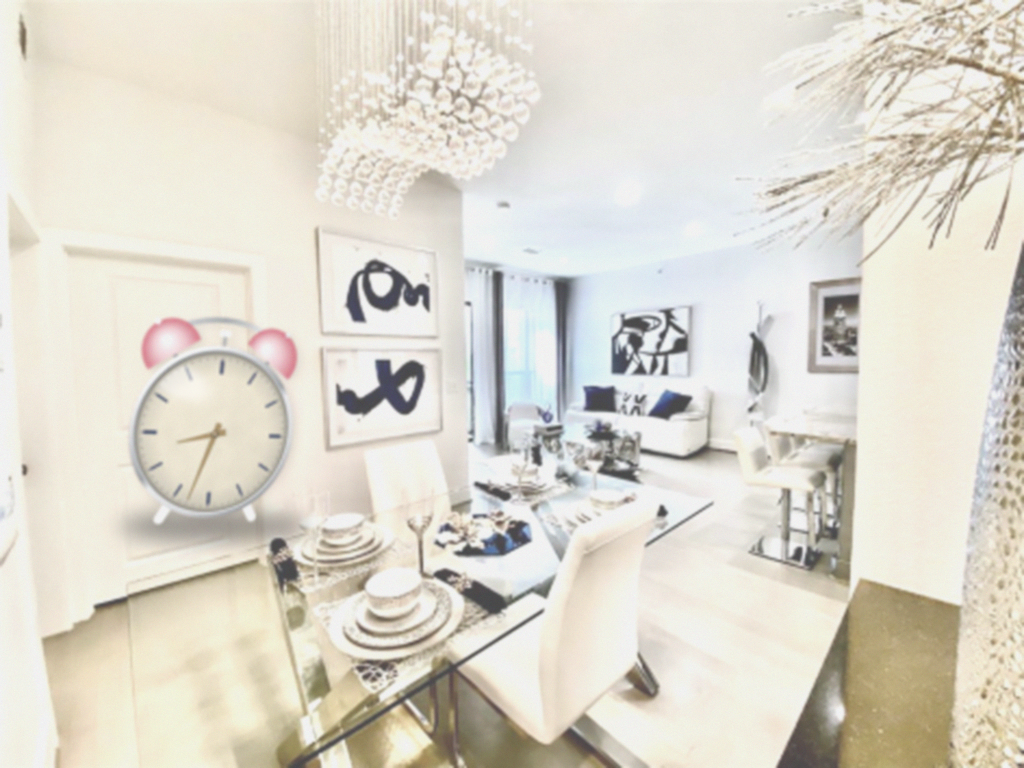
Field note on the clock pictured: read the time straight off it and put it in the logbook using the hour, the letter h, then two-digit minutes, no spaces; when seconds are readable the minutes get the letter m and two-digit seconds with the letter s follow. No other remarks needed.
8h33
